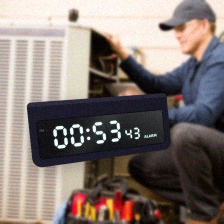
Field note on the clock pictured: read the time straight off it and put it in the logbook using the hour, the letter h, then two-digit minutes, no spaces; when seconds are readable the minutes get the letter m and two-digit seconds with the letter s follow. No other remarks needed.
0h53m43s
